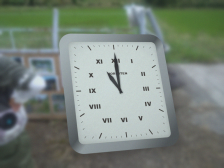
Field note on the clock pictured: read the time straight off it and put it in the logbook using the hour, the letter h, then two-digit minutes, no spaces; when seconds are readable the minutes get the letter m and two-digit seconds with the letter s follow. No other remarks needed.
11h00
